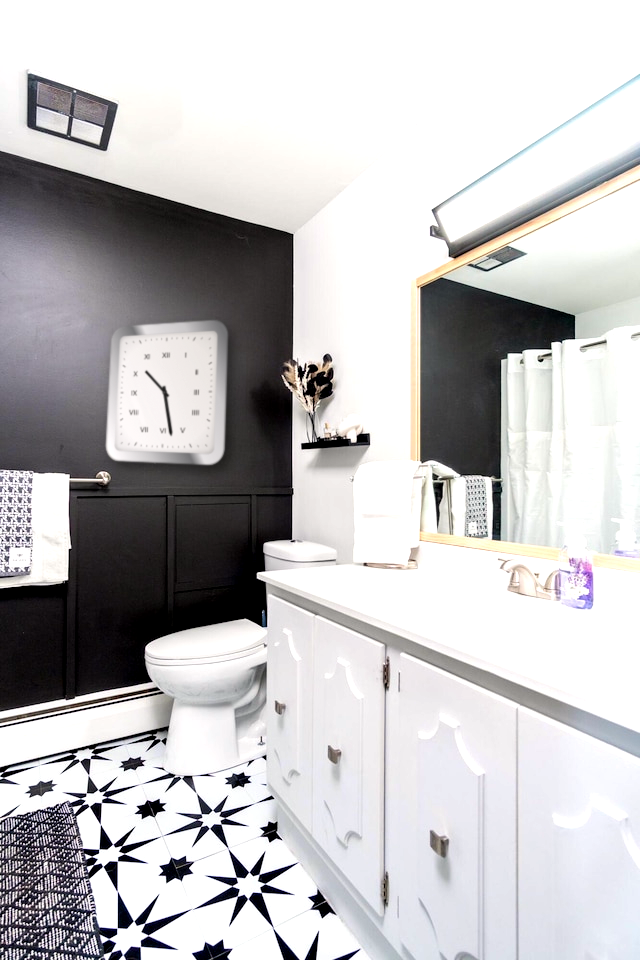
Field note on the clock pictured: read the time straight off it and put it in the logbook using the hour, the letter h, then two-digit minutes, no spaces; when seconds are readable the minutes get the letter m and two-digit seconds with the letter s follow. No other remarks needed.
10h28
